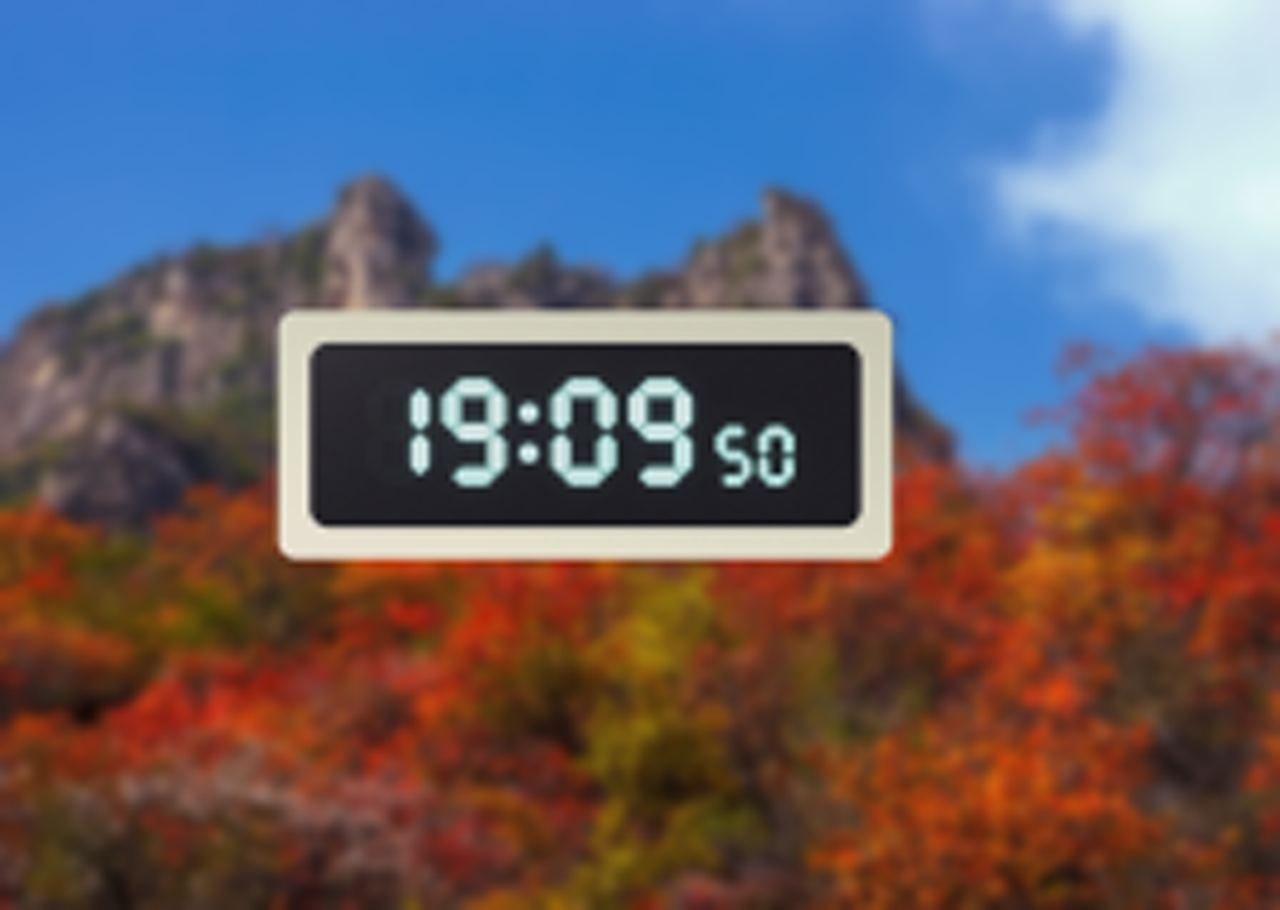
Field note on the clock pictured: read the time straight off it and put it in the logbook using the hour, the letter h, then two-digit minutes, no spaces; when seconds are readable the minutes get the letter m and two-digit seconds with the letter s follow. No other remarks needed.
19h09m50s
